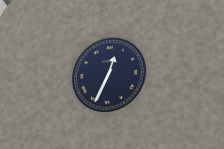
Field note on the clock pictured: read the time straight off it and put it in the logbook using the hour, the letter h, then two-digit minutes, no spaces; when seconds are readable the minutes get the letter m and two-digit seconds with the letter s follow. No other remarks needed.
12h34
